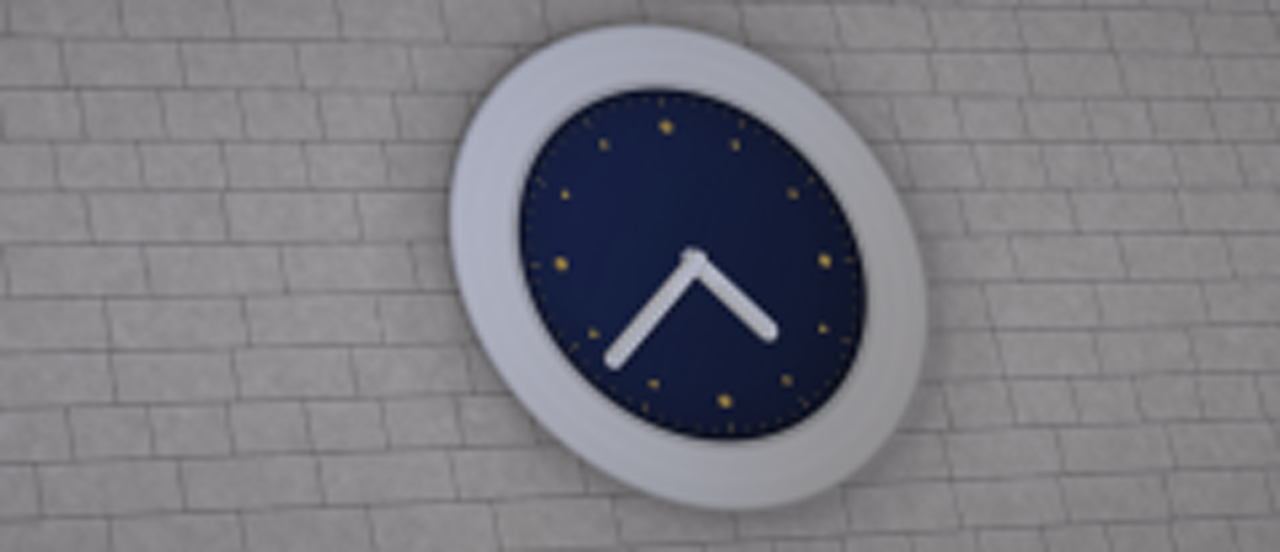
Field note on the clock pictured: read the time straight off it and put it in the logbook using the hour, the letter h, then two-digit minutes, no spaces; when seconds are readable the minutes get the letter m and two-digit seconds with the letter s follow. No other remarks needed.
4h38
